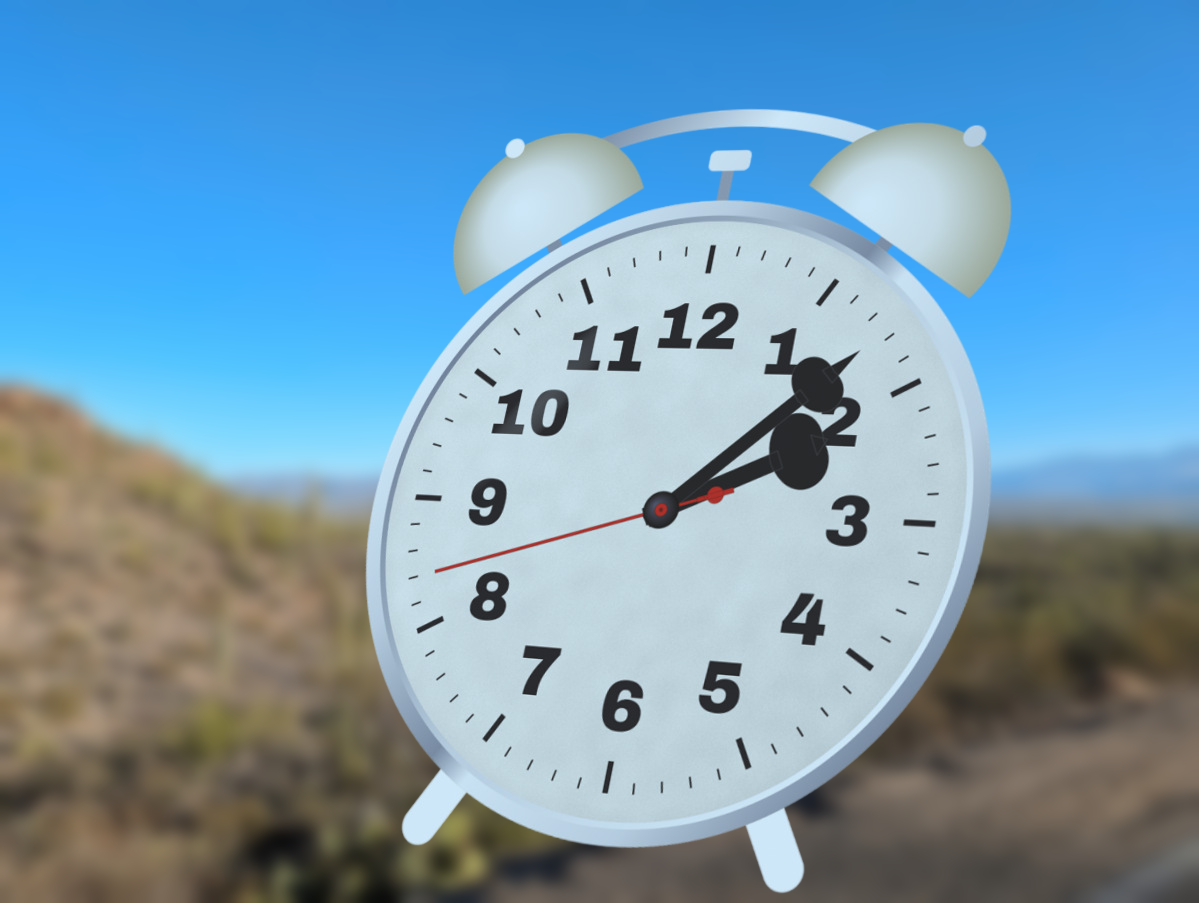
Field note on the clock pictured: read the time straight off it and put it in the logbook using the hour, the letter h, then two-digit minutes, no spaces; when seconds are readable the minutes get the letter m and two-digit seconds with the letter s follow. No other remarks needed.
2h07m42s
